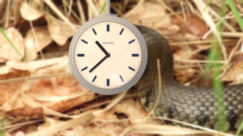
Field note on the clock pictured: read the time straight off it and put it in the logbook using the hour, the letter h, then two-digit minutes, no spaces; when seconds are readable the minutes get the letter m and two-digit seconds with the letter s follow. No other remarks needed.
10h38
